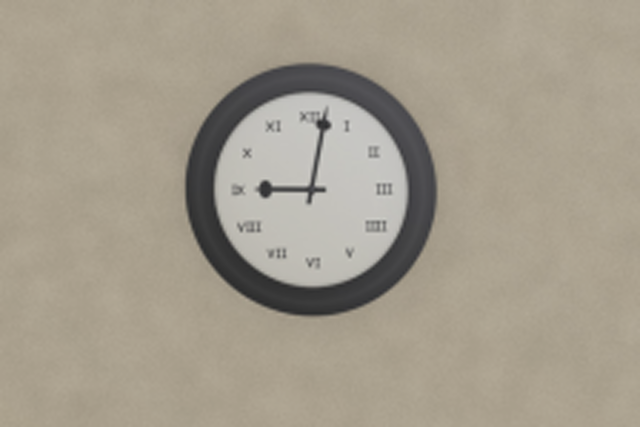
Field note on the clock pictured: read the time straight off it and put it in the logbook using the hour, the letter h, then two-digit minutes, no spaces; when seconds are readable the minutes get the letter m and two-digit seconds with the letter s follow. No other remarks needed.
9h02
